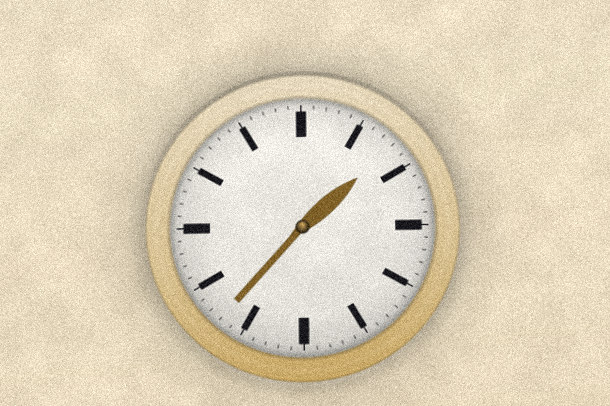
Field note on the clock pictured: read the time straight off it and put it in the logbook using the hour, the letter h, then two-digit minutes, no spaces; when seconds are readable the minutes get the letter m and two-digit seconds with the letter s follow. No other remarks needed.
1h37
